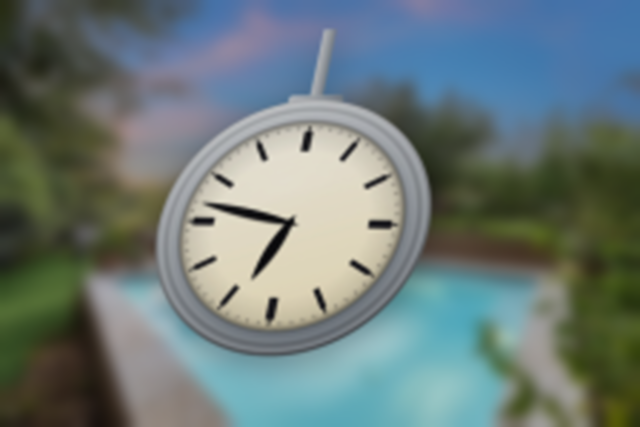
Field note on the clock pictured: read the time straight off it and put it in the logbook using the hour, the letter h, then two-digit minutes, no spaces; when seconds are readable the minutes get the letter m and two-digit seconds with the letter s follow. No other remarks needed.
6h47
